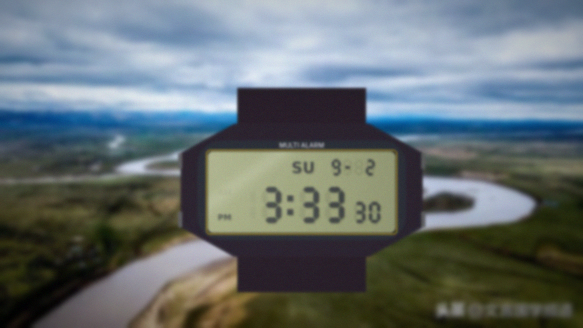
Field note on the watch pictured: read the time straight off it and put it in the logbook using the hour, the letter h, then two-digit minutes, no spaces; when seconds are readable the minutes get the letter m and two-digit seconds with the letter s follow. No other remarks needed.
3h33m30s
